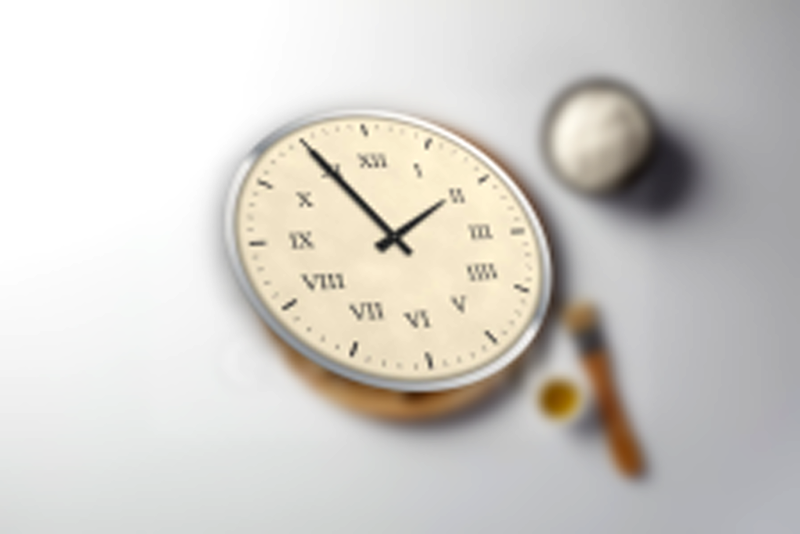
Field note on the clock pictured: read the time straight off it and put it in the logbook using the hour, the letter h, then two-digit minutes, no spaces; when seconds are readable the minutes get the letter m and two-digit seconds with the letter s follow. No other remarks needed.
1h55
